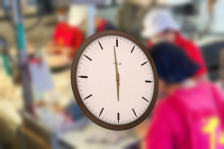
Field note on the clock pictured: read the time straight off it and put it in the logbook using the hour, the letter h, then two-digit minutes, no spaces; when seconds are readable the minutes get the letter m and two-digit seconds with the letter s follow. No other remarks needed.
5h59
